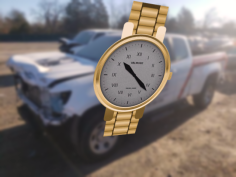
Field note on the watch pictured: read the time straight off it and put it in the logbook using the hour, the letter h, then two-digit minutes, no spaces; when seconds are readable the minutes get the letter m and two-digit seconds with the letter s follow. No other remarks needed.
10h22
